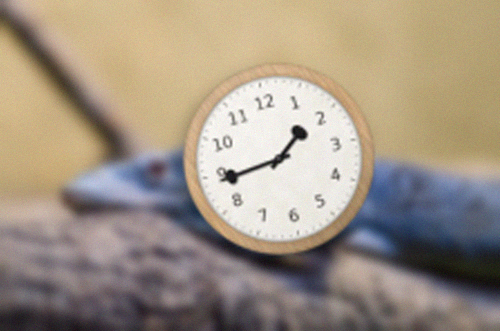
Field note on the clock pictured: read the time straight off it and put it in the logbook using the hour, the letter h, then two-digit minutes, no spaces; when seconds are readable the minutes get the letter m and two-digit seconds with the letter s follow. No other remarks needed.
1h44
